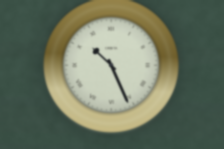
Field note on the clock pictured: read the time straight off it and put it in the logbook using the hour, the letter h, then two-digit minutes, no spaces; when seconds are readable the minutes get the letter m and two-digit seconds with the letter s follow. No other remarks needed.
10h26
